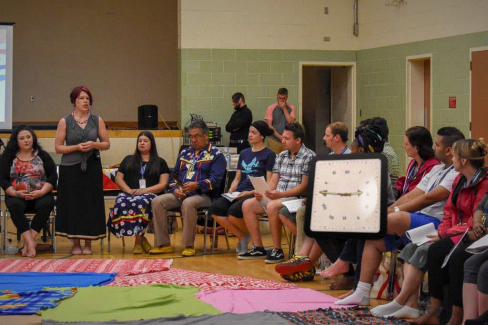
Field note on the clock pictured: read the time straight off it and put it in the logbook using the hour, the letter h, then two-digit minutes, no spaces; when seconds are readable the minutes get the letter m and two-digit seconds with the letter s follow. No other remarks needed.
2h46
